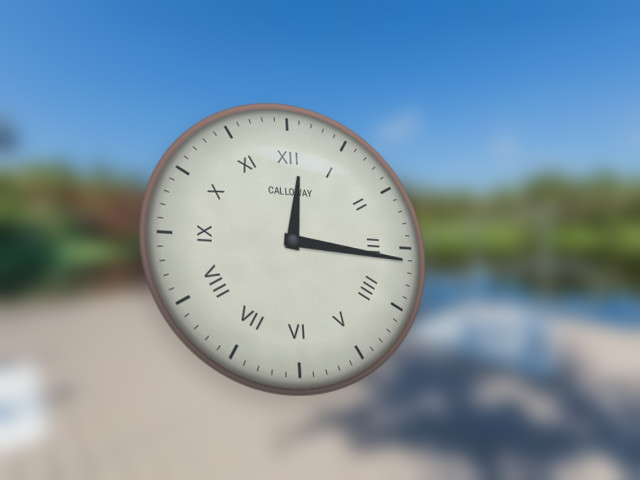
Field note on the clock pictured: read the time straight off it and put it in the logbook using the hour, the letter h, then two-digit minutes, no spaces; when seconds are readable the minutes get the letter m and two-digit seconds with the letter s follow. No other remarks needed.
12h16
